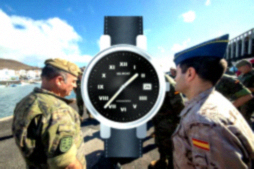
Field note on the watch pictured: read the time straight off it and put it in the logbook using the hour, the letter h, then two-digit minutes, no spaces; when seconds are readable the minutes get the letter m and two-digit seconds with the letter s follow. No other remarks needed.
1h37
